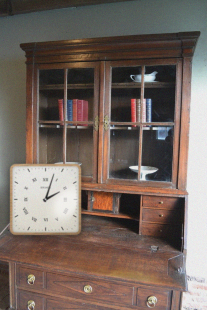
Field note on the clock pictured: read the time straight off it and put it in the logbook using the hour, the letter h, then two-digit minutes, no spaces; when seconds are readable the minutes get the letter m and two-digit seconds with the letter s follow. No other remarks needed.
2h03
